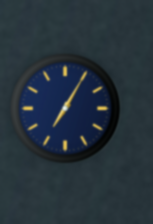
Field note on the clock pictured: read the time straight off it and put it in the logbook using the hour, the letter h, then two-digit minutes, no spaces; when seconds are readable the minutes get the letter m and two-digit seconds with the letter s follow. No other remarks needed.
7h05
